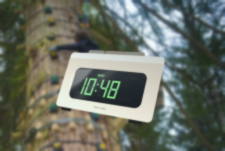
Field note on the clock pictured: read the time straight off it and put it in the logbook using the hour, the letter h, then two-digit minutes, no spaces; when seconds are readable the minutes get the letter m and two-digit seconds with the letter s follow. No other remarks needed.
10h48
